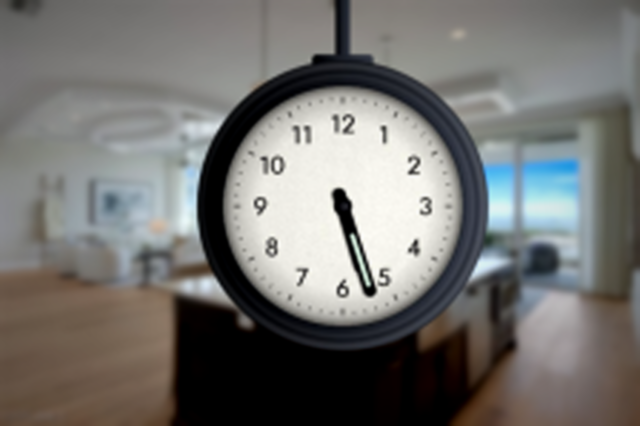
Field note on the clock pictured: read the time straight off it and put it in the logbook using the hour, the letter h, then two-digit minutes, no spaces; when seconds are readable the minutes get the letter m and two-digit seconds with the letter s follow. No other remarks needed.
5h27
